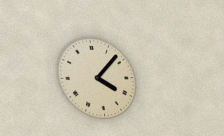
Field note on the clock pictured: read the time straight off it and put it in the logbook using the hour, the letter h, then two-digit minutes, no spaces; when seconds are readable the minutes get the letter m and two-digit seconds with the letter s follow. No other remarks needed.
4h08
